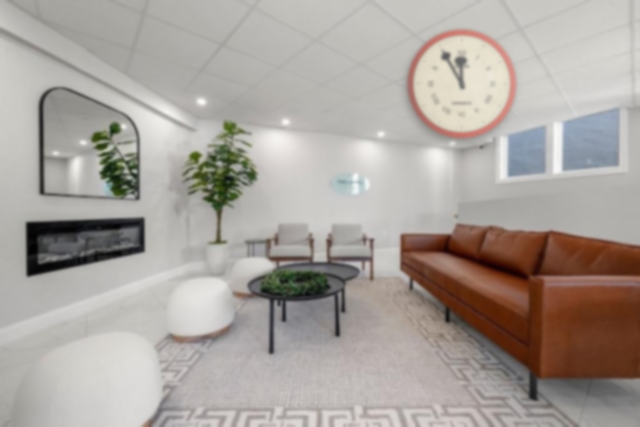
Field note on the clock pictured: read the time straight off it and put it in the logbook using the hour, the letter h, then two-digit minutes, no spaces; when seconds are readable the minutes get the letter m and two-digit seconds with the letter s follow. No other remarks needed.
11h55
